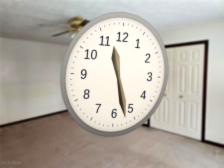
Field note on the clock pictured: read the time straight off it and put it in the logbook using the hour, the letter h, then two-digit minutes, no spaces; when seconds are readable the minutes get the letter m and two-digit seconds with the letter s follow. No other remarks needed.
11h27
